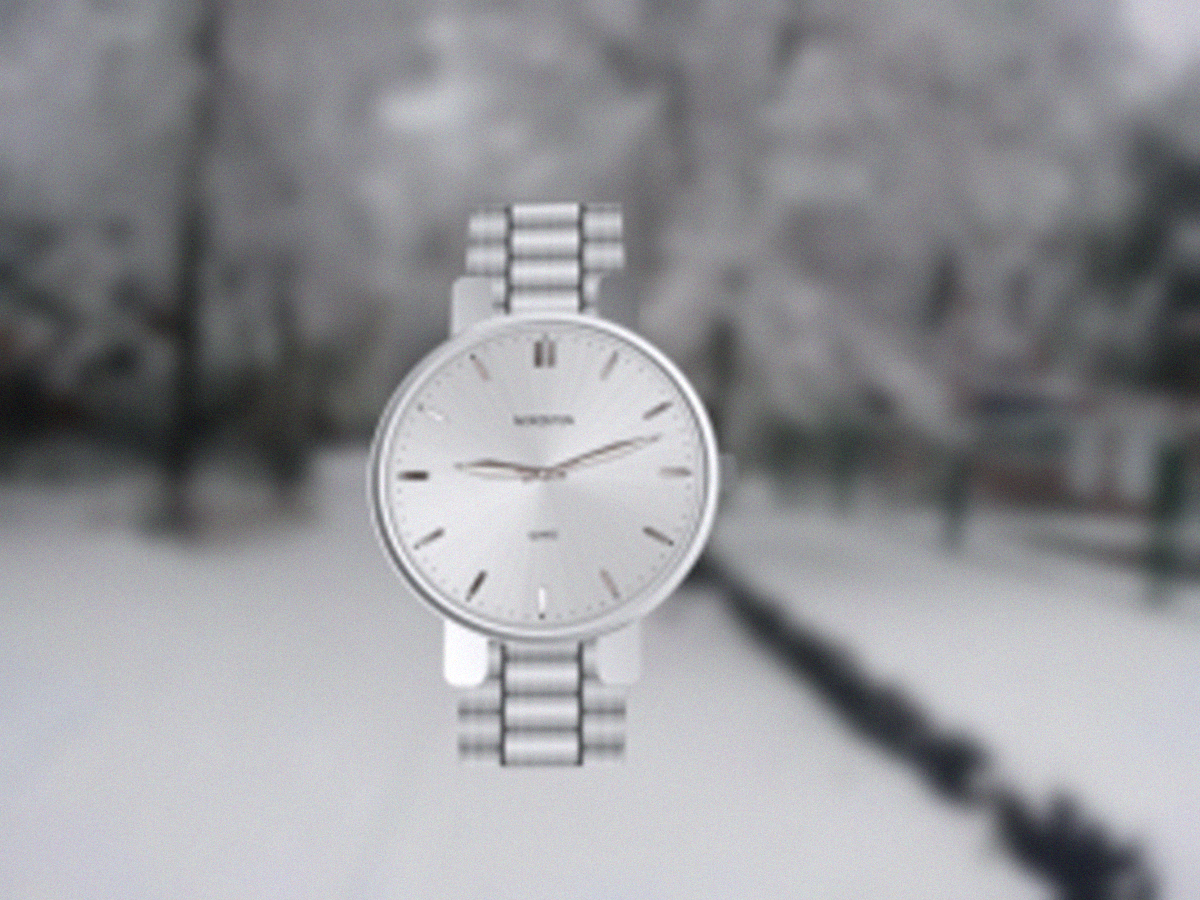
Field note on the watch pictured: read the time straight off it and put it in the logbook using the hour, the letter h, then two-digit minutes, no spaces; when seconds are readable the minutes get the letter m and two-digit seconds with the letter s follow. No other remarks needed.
9h12
